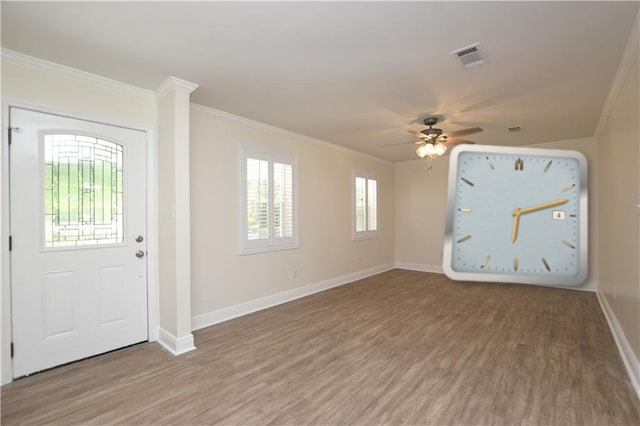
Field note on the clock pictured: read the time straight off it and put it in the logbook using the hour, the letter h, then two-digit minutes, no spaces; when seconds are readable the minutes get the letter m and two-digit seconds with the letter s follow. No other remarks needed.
6h12
